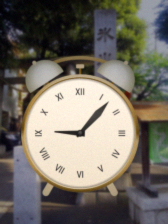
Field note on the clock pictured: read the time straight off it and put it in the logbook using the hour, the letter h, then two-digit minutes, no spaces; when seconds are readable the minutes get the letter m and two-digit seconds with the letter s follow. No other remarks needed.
9h07
